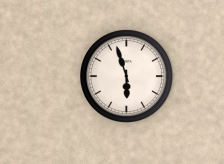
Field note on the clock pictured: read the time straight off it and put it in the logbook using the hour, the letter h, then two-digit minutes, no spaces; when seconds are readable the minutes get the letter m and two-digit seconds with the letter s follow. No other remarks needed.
5h57
